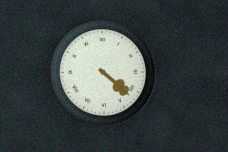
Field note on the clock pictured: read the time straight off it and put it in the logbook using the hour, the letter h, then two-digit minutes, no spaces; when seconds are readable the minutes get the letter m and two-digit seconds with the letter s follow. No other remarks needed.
4h22
